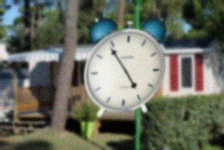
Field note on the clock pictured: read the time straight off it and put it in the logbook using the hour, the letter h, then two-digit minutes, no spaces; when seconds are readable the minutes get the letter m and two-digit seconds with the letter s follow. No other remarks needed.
4h54
